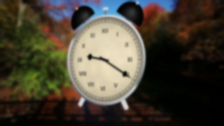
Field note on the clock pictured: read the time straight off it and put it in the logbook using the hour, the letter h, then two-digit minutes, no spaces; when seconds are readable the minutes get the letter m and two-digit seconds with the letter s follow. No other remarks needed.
9h20
